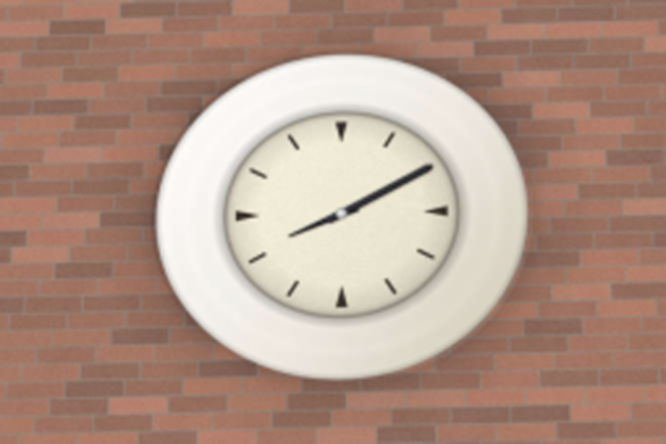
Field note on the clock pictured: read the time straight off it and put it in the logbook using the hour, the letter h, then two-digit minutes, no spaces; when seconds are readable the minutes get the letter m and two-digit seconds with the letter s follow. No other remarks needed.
8h10
